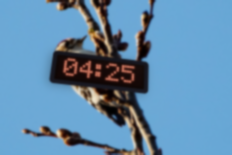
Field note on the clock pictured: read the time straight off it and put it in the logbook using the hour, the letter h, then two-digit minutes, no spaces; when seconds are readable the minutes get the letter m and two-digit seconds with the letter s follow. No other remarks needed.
4h25
